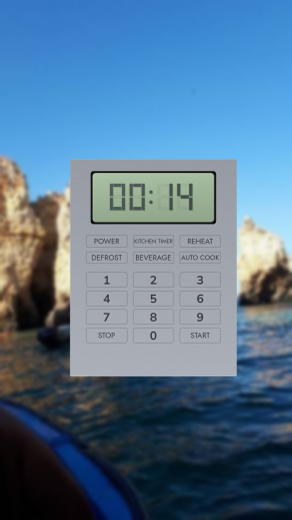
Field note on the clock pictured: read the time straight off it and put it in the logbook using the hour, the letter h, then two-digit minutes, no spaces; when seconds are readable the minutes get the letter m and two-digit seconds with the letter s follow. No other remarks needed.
0h14
